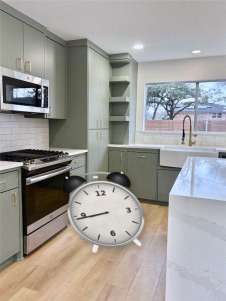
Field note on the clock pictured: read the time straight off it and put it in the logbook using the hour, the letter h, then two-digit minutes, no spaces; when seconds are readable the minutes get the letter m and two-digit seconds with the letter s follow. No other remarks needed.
8h44
